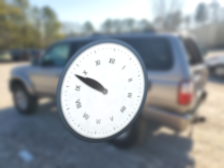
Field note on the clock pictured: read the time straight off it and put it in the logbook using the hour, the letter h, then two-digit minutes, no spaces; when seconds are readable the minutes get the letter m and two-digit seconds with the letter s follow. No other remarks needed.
9h48
